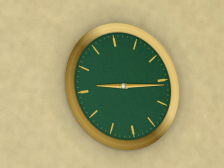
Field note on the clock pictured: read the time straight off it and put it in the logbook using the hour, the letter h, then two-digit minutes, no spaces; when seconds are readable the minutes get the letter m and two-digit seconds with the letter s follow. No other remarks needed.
9h16
